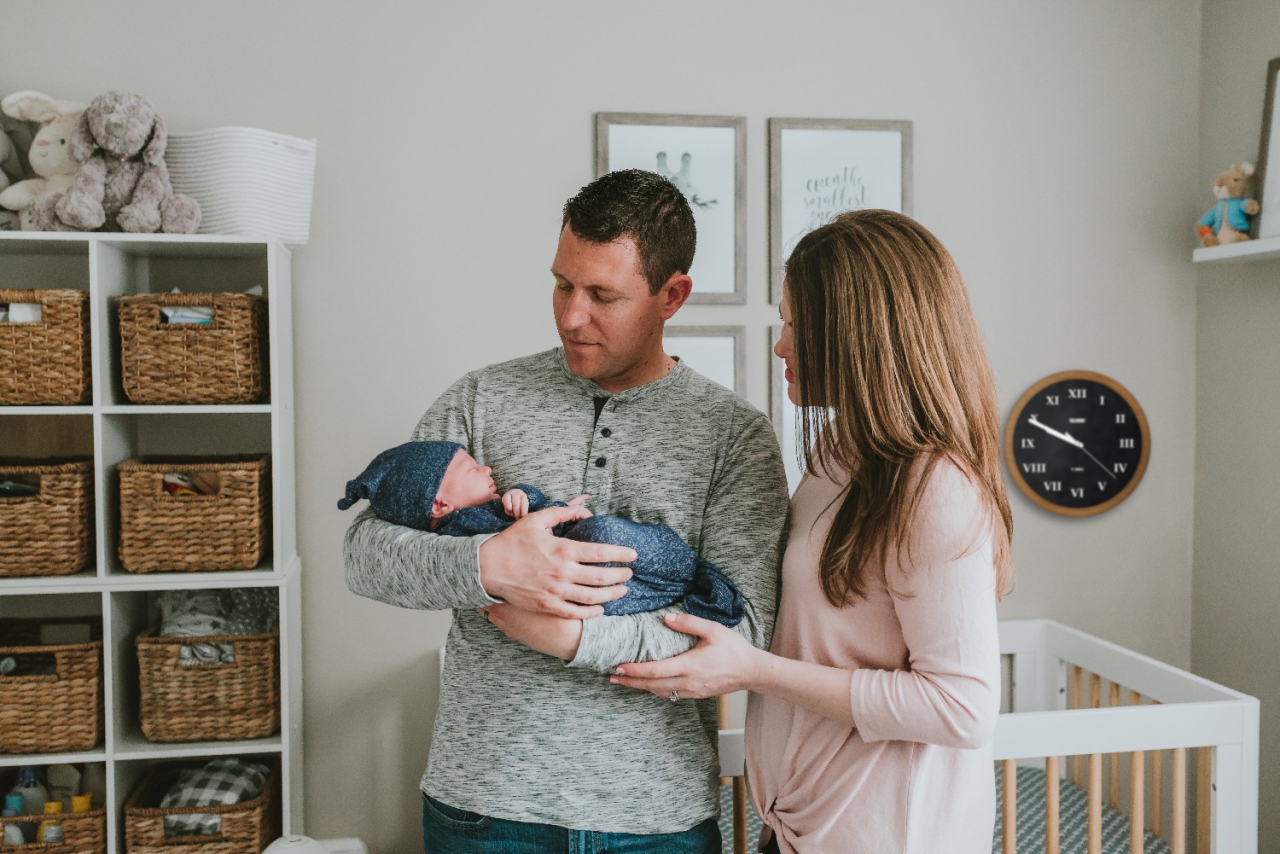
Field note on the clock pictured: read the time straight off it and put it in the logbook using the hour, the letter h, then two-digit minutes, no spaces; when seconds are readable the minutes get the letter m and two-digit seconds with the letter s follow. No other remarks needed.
9h49m22s
